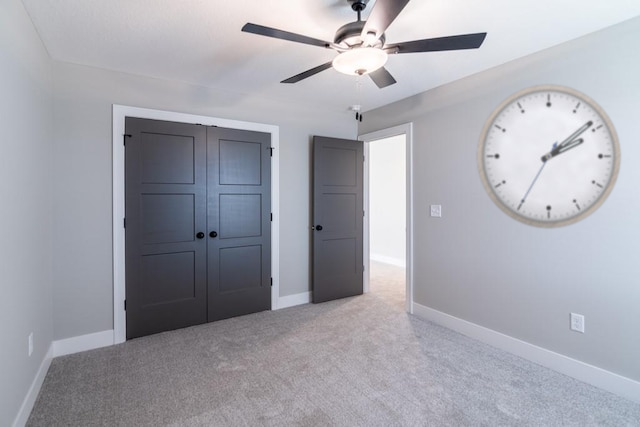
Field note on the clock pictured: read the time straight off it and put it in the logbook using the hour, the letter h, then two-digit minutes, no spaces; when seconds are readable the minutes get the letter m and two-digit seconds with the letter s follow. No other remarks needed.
2h08m35s
